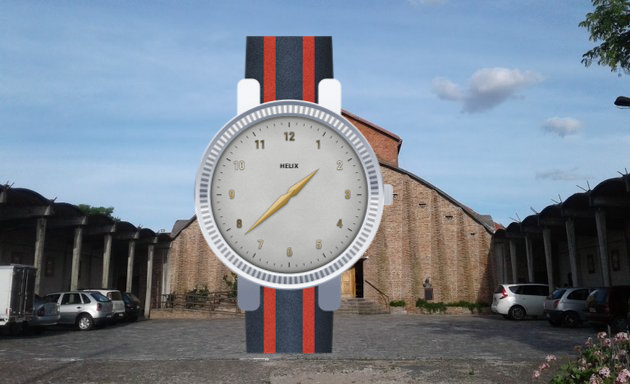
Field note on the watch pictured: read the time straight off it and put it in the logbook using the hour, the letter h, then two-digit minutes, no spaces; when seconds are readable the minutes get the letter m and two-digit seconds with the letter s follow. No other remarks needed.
1h38
